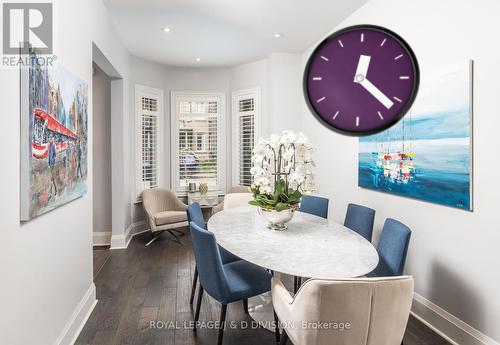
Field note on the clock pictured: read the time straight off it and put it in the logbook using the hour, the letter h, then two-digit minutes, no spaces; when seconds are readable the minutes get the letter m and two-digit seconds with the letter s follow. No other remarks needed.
12h22
